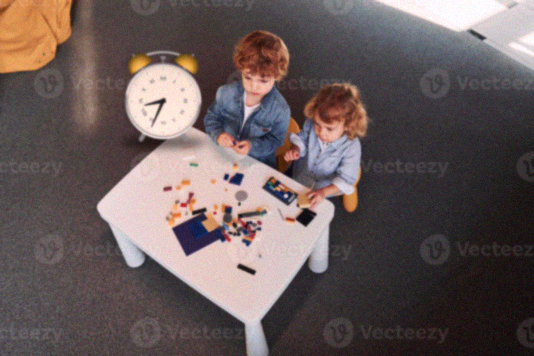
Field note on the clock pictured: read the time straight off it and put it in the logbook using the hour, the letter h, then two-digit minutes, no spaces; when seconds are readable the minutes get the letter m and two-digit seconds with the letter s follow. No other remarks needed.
8h34
